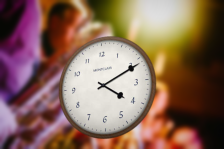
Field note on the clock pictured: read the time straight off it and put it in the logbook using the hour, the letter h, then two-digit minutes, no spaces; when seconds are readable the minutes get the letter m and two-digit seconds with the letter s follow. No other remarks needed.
4h11
